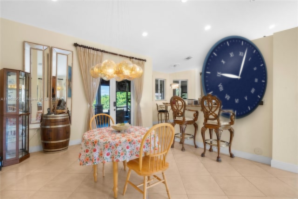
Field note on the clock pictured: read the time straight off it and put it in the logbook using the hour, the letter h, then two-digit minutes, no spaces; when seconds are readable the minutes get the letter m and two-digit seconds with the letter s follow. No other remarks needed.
9h02
